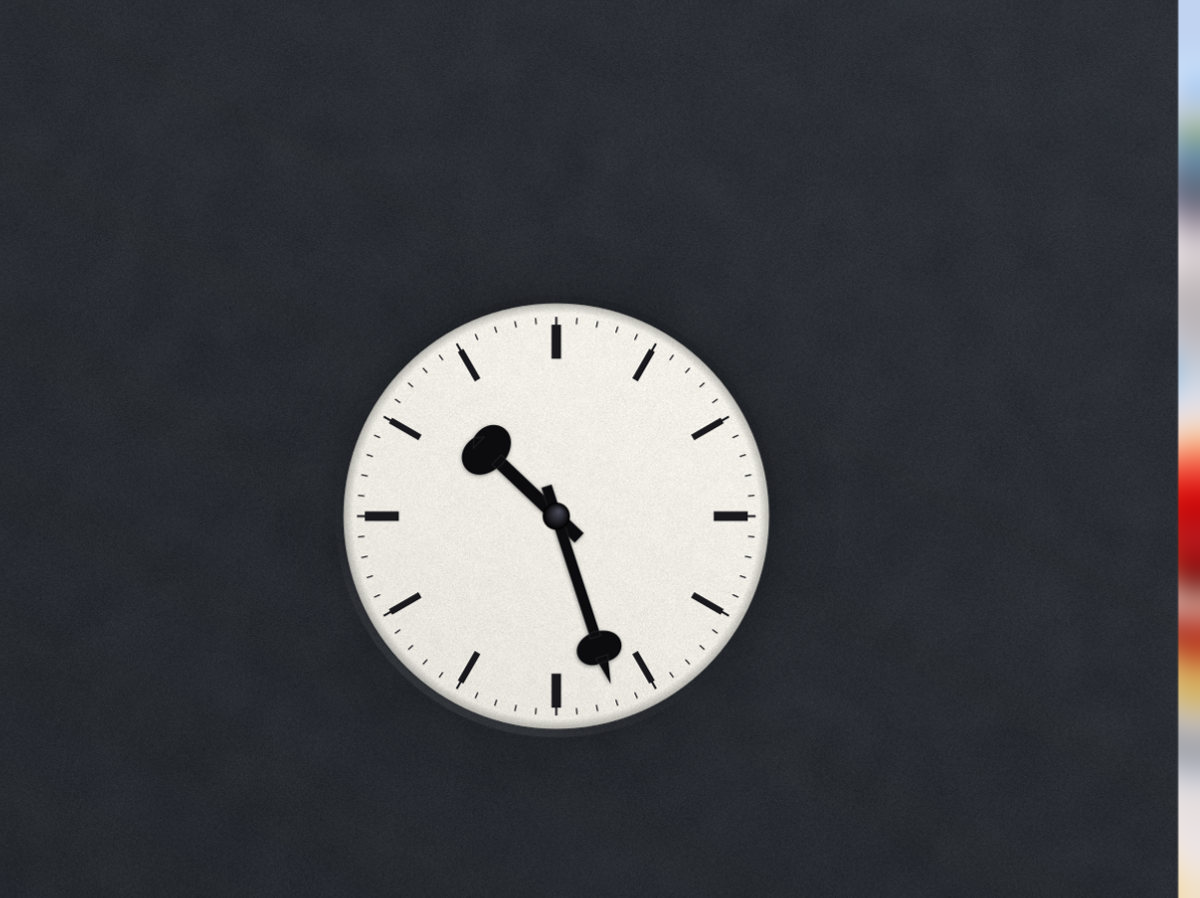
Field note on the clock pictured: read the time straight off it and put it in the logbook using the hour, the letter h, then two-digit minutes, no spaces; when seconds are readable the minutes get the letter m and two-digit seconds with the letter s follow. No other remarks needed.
10h27
